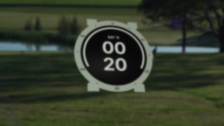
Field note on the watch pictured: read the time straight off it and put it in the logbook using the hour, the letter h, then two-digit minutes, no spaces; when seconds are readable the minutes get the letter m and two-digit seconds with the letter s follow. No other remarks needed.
0h20
